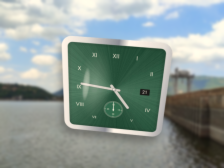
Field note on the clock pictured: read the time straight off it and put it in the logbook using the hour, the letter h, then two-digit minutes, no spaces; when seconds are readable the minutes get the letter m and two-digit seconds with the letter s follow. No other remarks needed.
4h46
